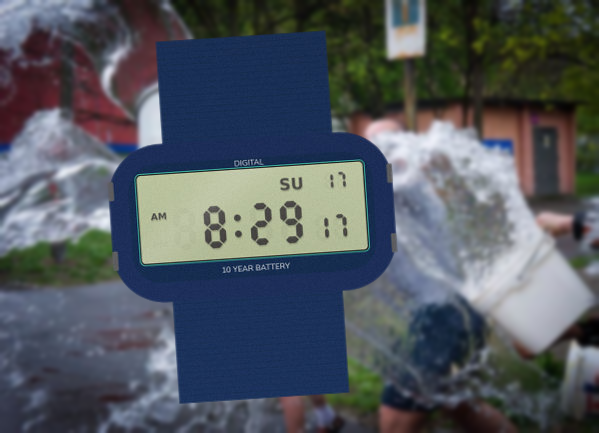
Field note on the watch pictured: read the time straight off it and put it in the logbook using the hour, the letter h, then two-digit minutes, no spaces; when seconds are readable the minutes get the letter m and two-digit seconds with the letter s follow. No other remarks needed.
8h29m17s
